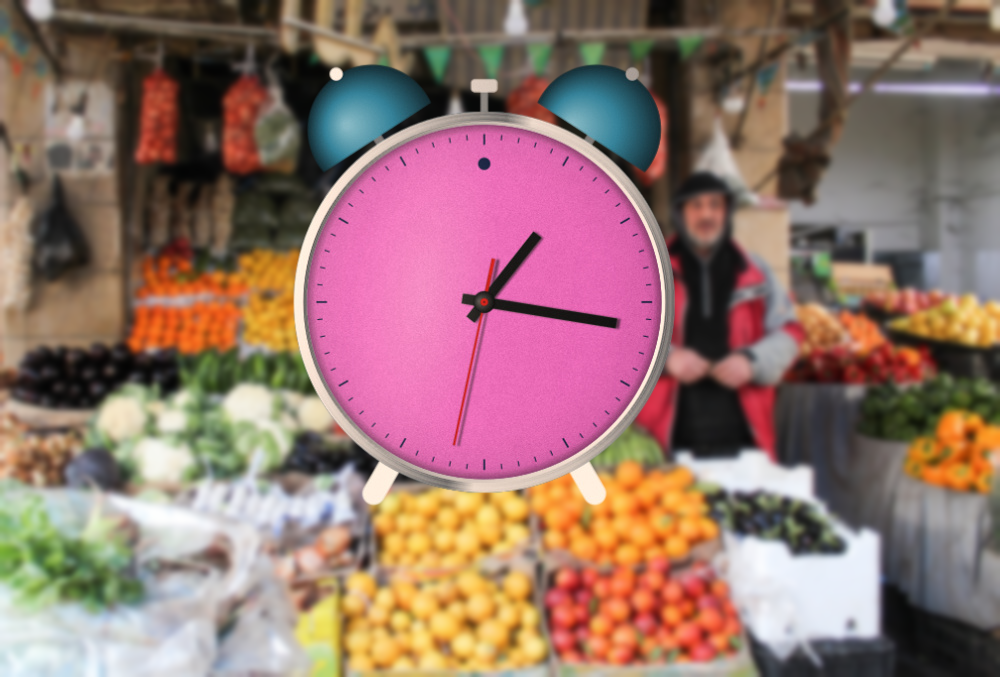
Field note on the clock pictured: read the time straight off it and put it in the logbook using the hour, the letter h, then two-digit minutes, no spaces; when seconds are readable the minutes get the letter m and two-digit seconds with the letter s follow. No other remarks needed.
1h16m32s
